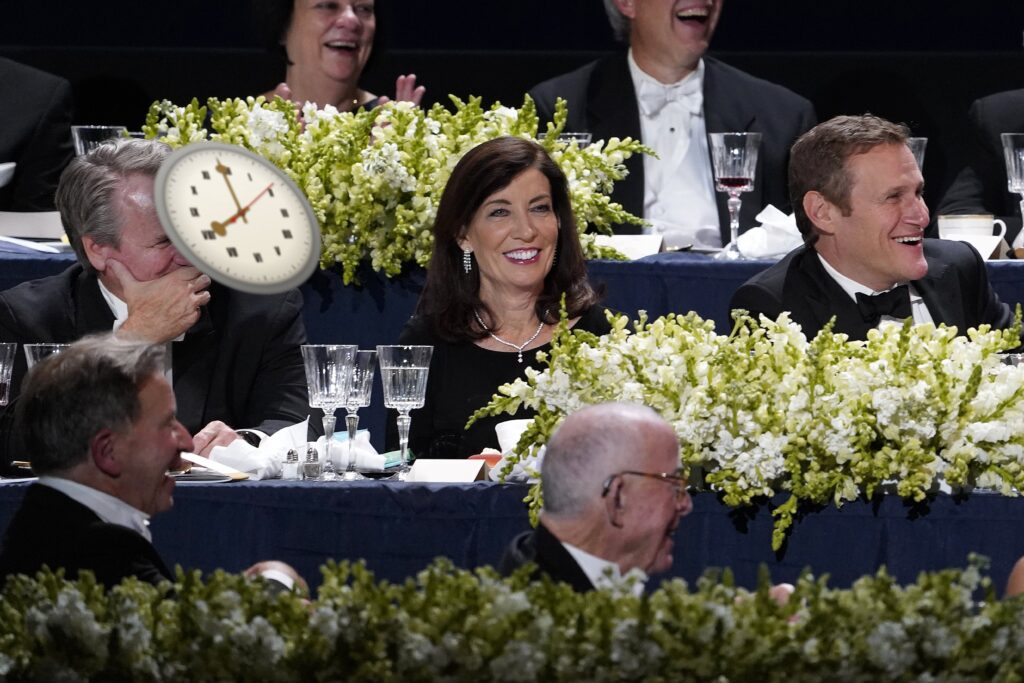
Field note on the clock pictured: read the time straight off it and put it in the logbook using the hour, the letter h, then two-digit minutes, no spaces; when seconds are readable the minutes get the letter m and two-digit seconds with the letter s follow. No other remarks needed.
7h59m09s
